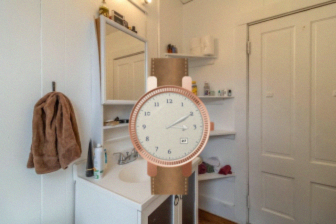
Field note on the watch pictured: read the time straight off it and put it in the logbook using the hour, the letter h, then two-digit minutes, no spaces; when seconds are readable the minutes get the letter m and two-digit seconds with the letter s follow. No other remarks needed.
3h10
